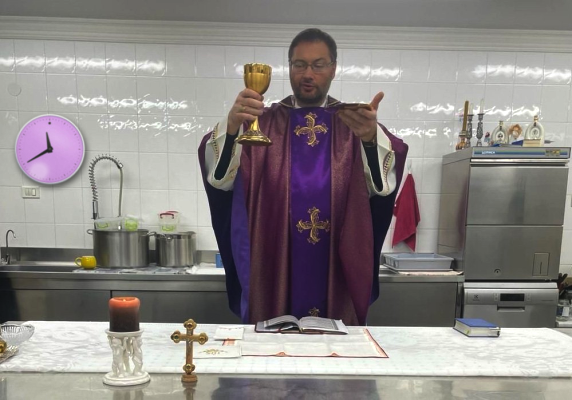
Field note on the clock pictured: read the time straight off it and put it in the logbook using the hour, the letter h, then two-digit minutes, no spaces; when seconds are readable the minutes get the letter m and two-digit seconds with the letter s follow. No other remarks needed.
11h40
